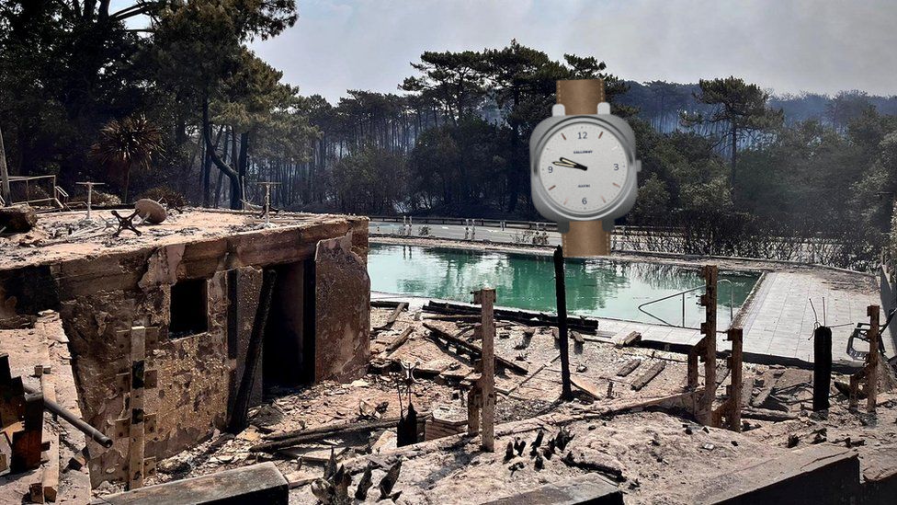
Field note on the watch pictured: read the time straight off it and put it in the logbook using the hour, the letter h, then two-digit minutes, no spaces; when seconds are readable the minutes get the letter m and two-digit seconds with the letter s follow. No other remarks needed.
9h47
